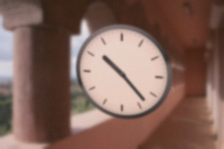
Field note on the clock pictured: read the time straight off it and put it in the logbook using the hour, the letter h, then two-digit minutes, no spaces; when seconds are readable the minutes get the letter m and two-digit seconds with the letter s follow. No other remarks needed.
10h23
